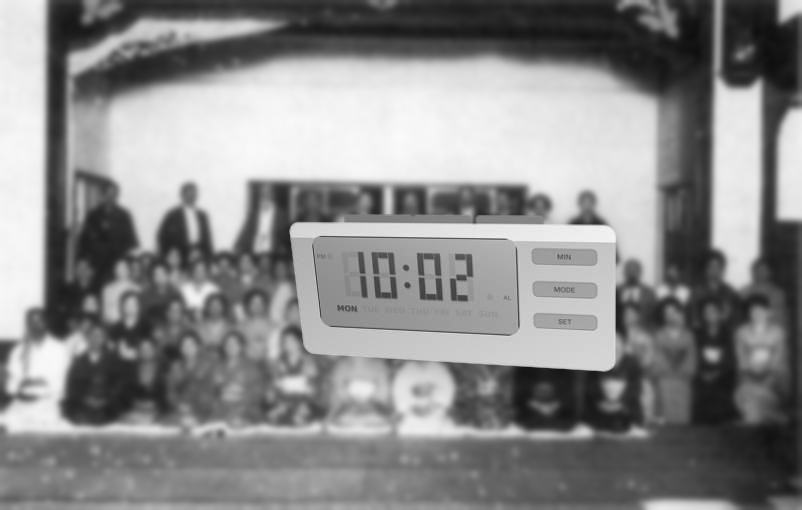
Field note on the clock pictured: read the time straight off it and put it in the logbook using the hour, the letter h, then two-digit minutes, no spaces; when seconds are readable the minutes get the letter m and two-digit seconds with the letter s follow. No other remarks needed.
10h02
